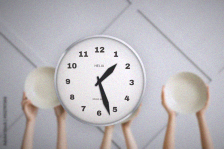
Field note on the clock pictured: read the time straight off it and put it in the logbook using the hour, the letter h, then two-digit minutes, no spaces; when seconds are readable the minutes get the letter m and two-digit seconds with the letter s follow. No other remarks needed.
1h27
